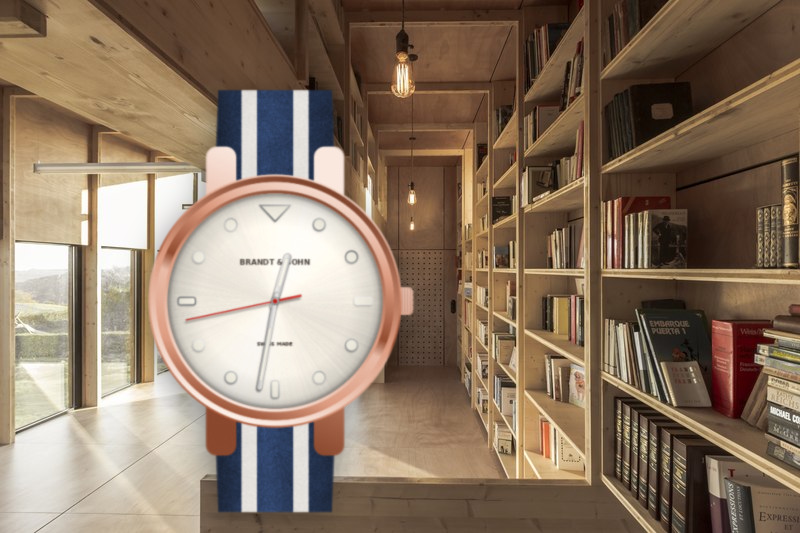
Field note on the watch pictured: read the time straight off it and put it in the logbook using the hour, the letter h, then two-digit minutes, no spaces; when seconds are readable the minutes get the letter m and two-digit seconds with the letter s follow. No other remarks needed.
12h31m43s
